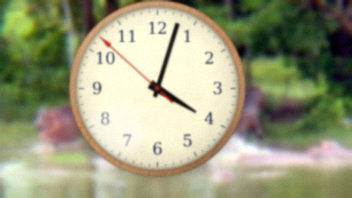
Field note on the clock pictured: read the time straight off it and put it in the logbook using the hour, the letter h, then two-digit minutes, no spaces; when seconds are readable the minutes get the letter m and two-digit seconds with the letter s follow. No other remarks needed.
4h02m52s
